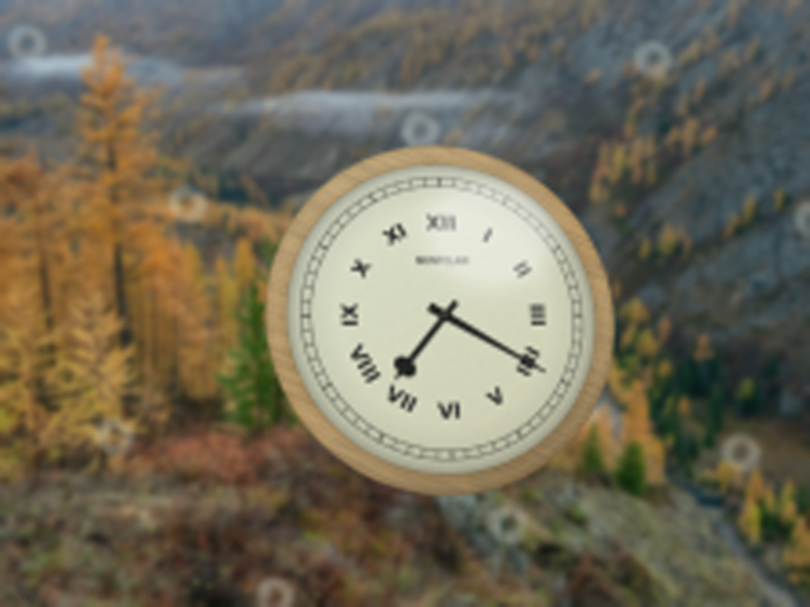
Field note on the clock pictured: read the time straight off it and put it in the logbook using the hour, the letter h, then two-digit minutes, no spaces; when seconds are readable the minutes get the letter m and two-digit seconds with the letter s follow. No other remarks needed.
7h20
